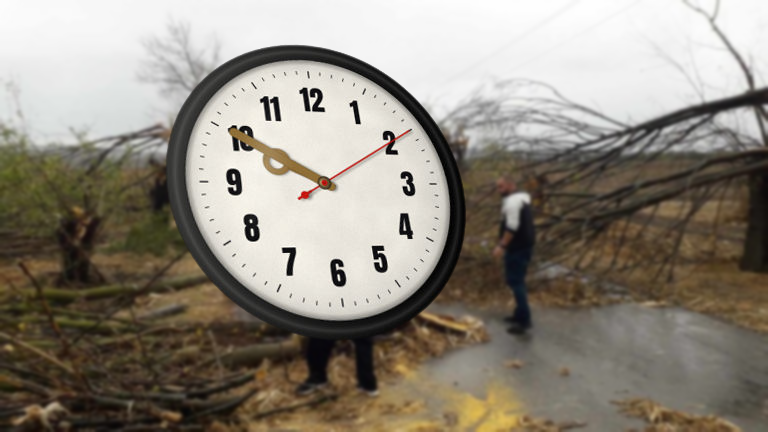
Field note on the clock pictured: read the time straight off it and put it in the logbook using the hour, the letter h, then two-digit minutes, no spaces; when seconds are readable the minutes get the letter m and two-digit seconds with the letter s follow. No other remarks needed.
9h50m10s
